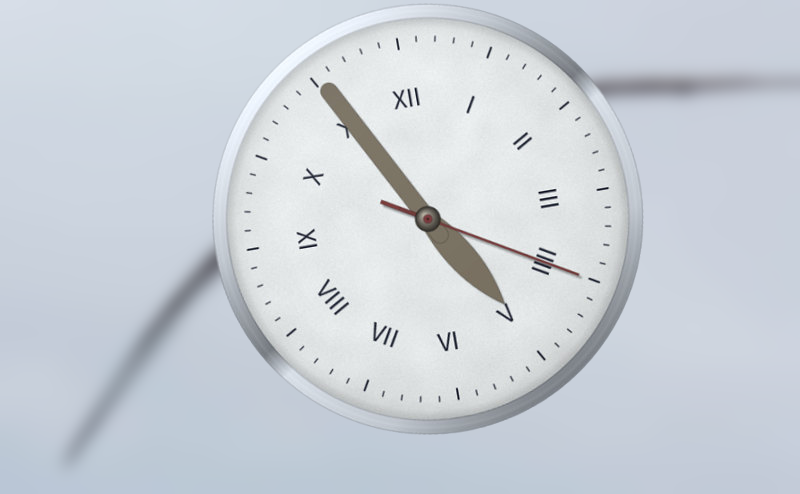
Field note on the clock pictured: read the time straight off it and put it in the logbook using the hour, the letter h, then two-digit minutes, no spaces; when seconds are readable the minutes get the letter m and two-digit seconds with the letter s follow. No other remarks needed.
4h55m20s
